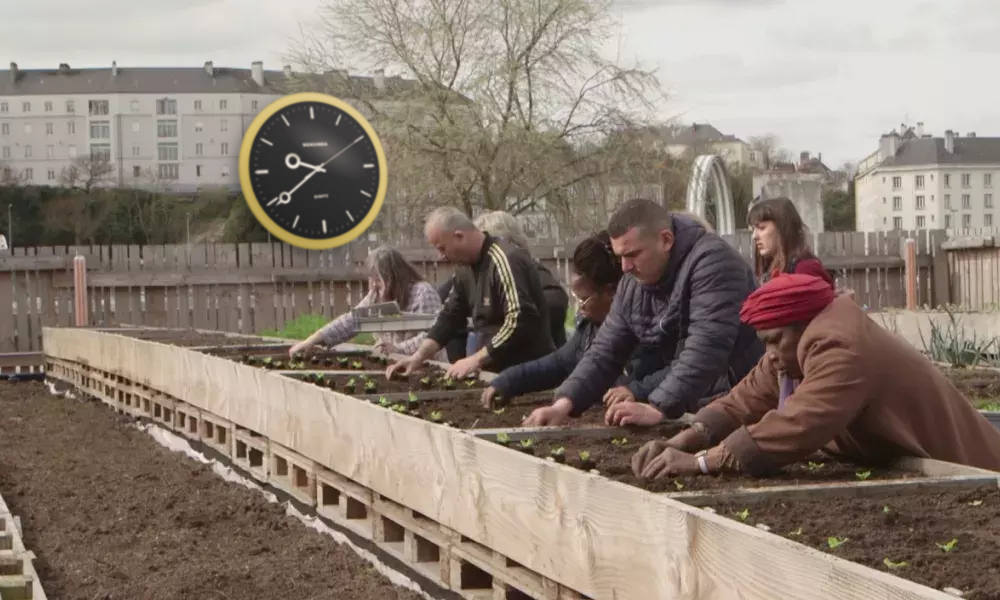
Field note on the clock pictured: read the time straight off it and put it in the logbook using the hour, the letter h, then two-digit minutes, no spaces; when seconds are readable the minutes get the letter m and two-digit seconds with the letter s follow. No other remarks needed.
9h39m10s
